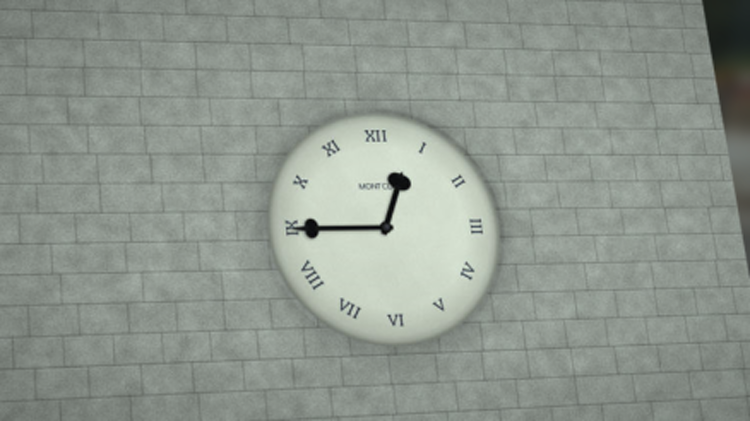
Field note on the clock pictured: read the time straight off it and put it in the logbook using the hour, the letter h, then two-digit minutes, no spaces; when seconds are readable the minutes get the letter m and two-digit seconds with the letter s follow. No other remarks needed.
12h45
